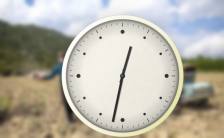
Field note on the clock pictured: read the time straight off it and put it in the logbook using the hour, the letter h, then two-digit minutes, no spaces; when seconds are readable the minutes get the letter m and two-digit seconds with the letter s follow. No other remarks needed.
12h32
